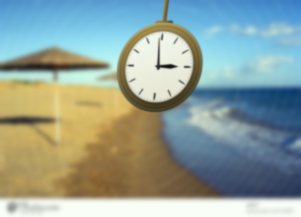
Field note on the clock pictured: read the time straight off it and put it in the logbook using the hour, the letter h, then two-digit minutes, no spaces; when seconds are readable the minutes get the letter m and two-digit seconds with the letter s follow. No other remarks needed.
2h59
